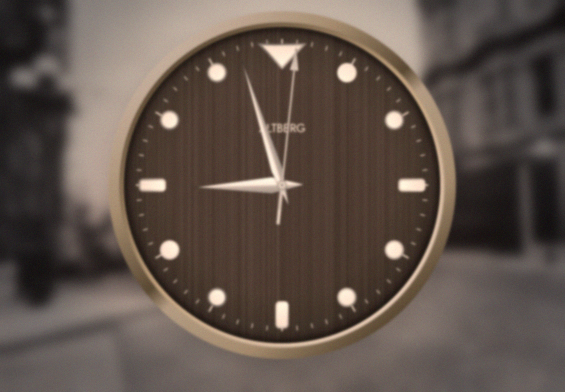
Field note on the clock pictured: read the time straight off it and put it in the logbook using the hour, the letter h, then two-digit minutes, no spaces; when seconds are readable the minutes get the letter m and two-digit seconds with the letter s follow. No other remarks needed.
8h57m01s
